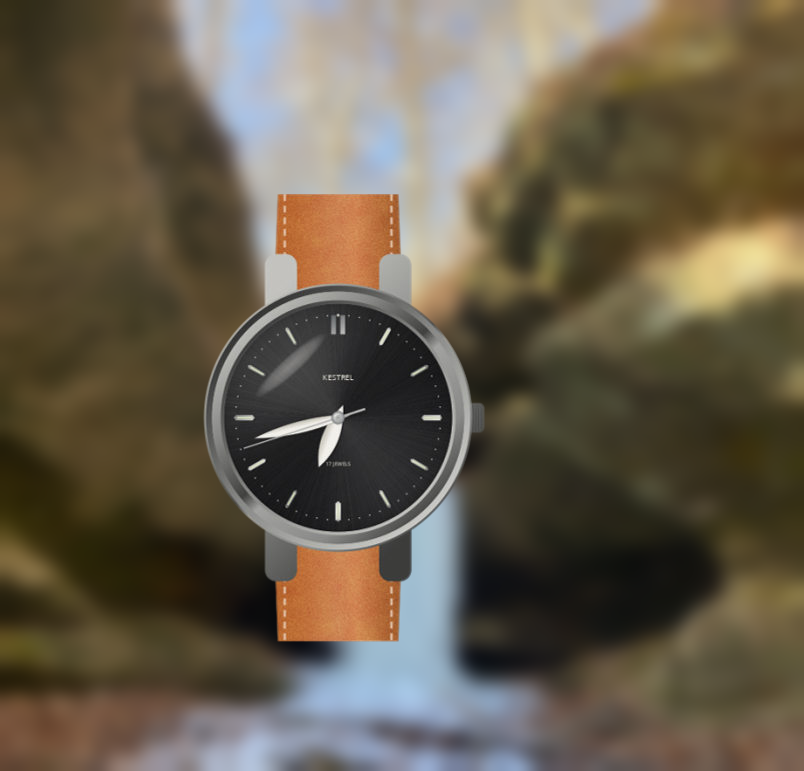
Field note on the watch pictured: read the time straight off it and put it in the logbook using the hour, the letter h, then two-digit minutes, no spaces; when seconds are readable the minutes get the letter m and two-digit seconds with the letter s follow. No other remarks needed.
6h42m42s
